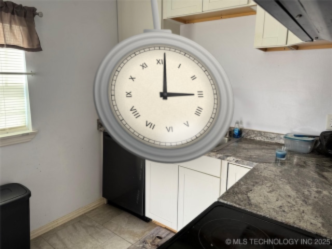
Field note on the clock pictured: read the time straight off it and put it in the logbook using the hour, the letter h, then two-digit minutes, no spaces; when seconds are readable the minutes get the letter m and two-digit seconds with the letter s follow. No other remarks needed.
3h01
